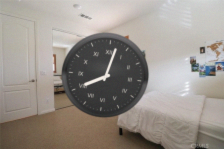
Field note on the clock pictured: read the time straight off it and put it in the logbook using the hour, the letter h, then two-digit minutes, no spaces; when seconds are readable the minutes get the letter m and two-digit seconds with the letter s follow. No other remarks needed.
8h02
